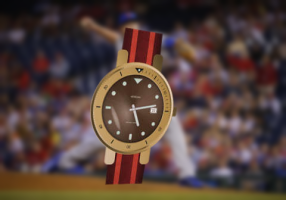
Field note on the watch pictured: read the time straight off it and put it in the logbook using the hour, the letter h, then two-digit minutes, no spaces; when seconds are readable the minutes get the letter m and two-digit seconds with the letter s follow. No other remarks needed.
5h13
